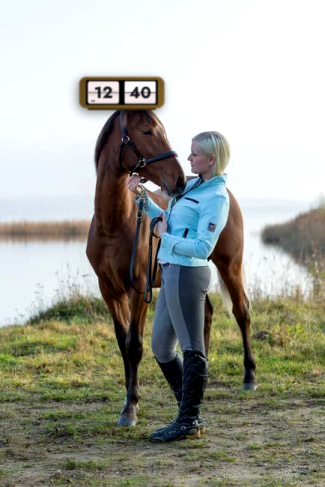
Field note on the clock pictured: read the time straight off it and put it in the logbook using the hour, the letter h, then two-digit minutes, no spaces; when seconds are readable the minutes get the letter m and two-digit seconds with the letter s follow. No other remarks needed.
12h40
